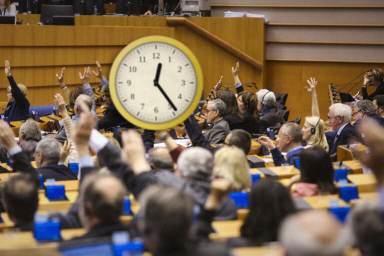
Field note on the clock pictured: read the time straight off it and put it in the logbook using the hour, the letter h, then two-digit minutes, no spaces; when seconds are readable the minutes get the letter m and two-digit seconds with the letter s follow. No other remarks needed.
12h24
